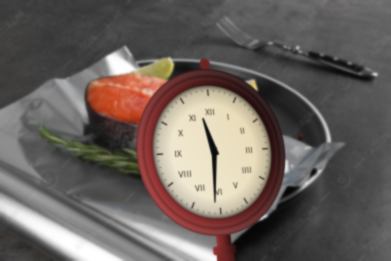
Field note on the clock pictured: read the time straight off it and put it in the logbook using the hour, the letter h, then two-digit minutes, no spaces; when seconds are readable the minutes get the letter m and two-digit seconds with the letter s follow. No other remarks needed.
11h31
